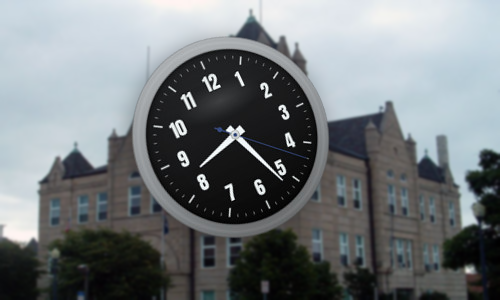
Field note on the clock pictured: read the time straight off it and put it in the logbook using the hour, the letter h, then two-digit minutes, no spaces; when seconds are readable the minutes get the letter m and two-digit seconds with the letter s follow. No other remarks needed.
8h26m22s
